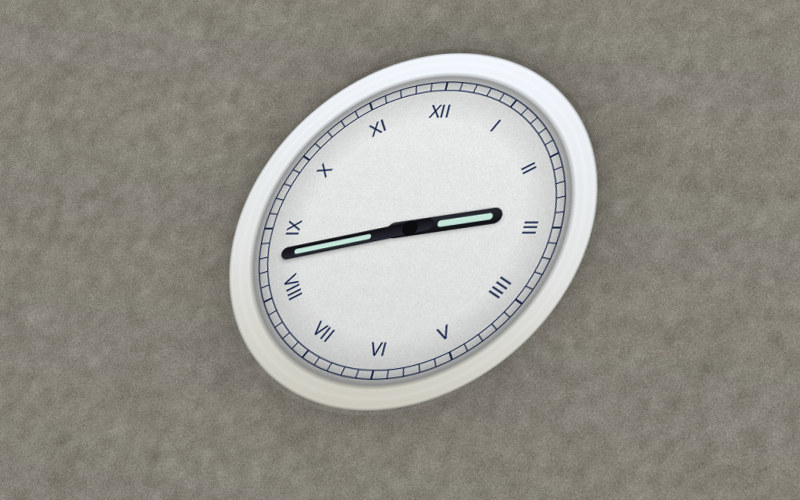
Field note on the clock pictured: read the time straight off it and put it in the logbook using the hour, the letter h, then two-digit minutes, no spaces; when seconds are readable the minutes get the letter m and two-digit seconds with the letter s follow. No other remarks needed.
2h43
